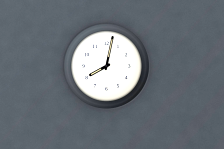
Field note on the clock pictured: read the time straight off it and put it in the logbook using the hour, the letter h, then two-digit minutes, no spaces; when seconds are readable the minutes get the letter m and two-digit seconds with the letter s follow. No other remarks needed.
8h02
